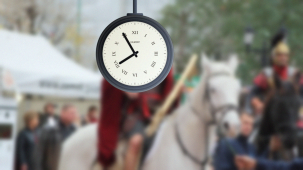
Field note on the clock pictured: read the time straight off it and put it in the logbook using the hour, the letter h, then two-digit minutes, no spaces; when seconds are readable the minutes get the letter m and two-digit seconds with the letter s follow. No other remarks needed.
7h55
